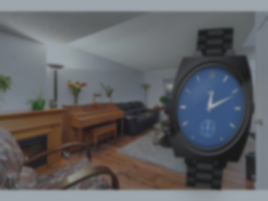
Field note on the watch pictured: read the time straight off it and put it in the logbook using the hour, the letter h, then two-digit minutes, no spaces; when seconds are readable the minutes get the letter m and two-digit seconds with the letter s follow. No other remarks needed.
12h11
